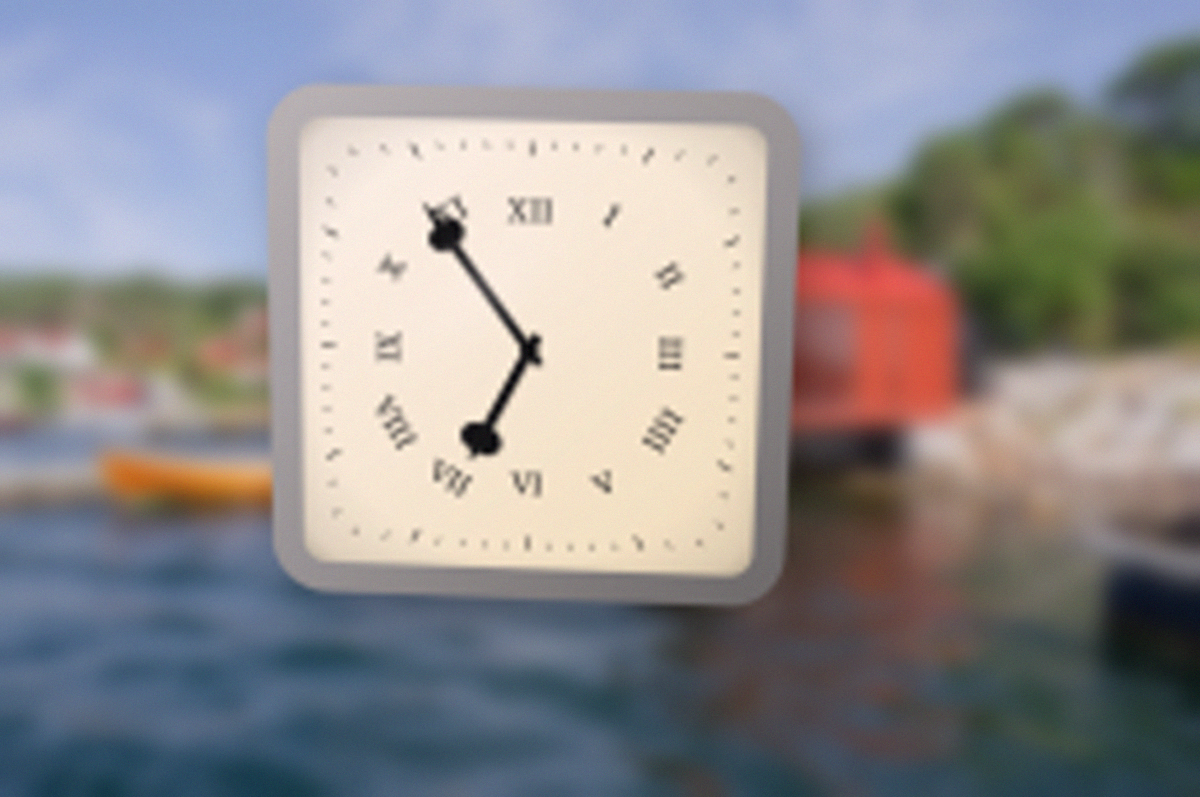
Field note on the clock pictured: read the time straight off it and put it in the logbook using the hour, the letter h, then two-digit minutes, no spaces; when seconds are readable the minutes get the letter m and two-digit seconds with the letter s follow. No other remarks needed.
6h54
